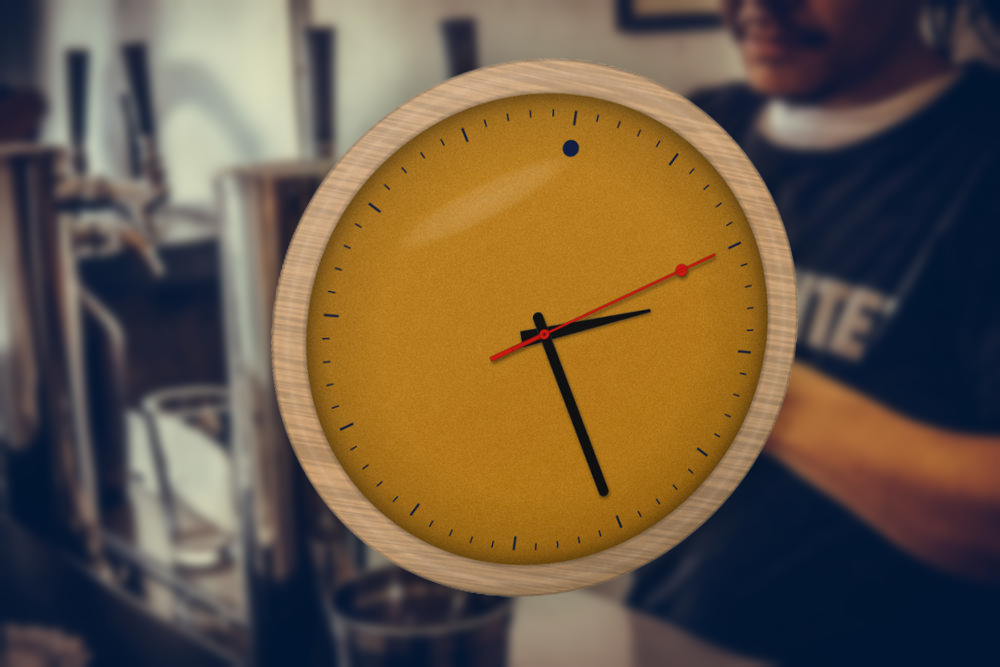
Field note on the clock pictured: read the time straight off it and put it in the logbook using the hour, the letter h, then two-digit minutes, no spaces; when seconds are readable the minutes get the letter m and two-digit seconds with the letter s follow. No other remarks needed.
2h25m10s
